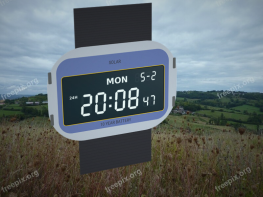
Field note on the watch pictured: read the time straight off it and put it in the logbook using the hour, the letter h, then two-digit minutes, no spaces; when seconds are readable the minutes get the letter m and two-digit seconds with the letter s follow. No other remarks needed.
20h08m47s
